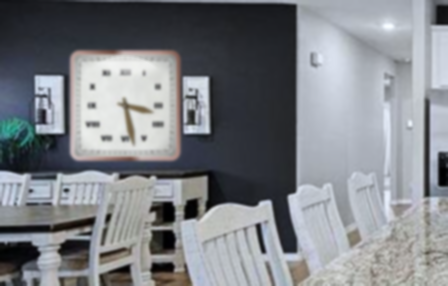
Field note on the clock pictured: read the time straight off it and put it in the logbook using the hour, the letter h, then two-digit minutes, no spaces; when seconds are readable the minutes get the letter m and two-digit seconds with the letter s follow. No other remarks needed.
3h28
